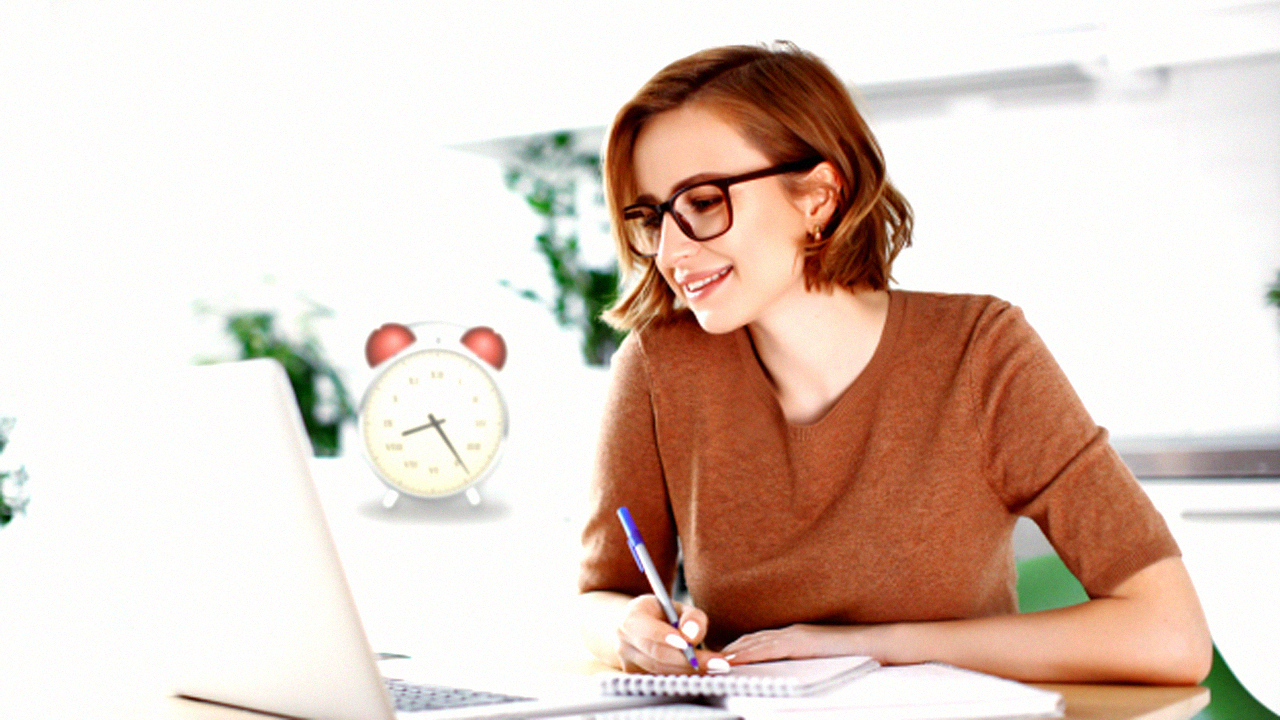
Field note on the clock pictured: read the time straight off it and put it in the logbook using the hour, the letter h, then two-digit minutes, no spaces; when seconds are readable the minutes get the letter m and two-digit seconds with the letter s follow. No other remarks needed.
8h24
